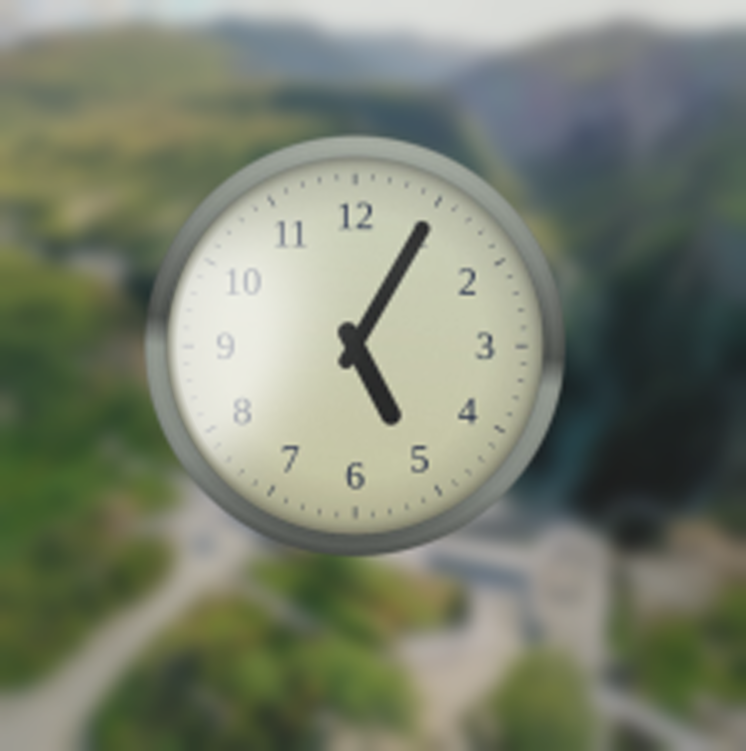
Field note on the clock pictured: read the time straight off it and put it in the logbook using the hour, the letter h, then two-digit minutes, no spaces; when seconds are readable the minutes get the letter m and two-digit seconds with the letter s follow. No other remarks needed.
5h05
